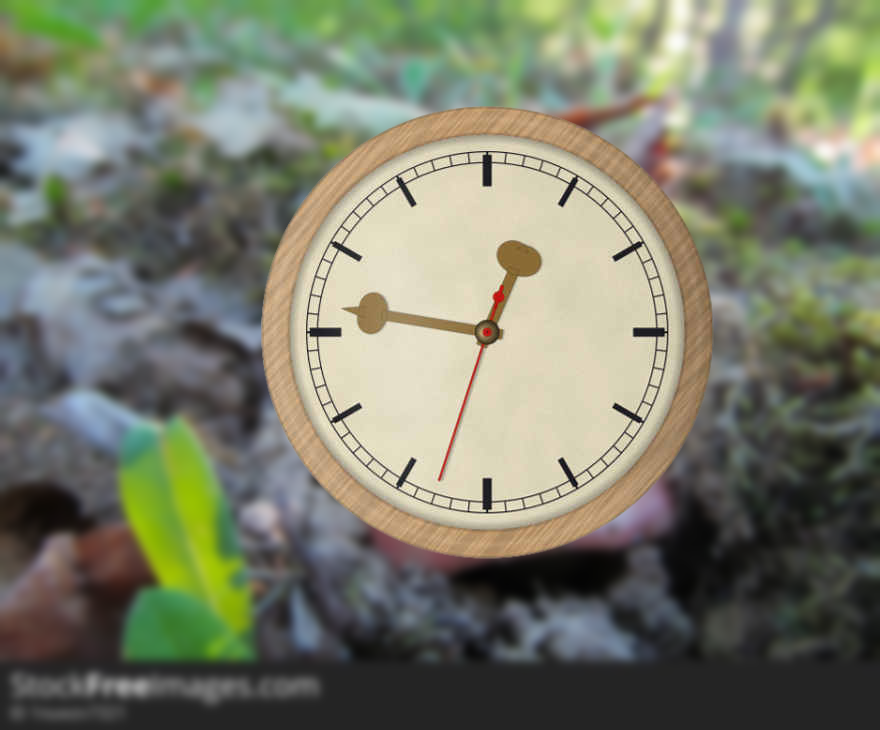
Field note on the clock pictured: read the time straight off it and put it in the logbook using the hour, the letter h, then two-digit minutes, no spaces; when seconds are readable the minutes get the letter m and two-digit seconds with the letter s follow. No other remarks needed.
12h46m33s
